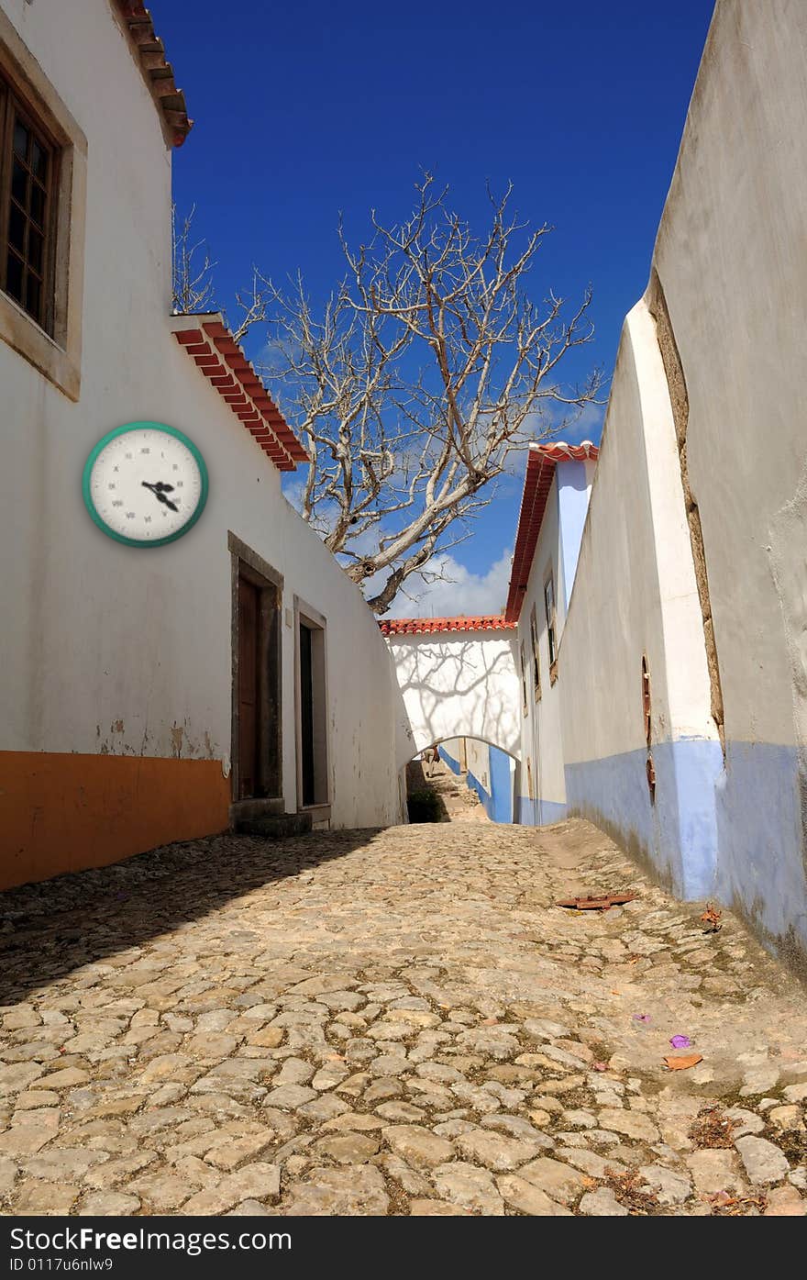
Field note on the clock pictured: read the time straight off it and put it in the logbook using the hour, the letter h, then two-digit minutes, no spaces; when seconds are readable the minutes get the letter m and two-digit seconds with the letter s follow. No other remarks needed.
3h22
